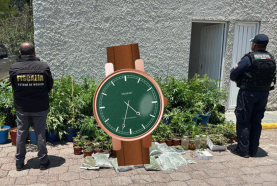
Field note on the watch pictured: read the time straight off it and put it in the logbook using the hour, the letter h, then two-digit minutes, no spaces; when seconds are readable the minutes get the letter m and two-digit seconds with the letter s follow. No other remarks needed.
4h33
